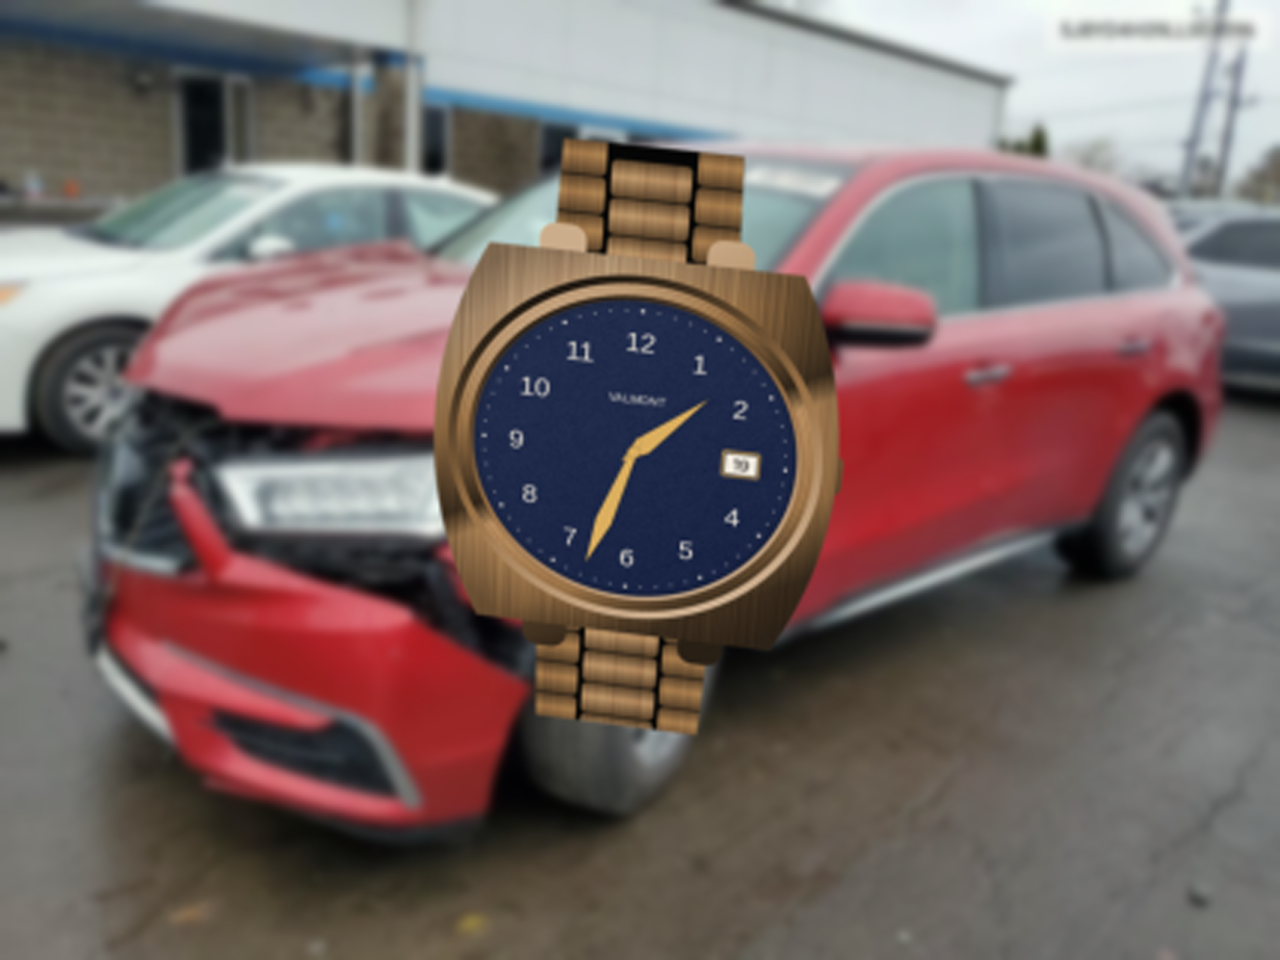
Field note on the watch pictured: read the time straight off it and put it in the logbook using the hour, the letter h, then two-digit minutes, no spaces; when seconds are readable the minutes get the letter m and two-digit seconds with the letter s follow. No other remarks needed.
1h33
